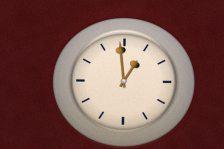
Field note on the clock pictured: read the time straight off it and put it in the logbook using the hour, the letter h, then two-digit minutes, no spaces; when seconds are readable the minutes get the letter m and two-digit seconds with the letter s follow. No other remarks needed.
12h59
